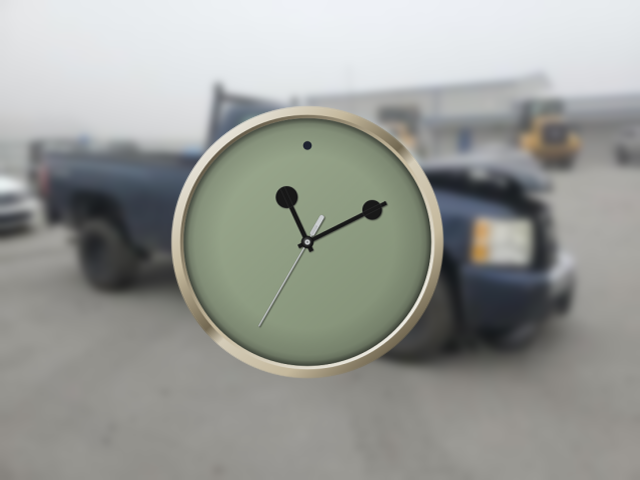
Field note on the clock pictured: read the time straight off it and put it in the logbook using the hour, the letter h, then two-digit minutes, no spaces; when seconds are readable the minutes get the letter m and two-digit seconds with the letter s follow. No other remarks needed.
11h10m35s
